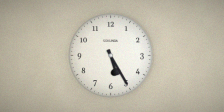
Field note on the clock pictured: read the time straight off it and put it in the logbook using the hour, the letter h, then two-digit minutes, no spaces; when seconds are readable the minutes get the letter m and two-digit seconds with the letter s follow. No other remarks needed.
5h25
